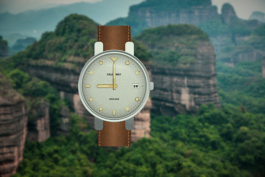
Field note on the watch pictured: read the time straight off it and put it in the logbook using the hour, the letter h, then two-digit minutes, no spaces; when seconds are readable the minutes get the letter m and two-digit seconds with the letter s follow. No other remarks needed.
9h00
